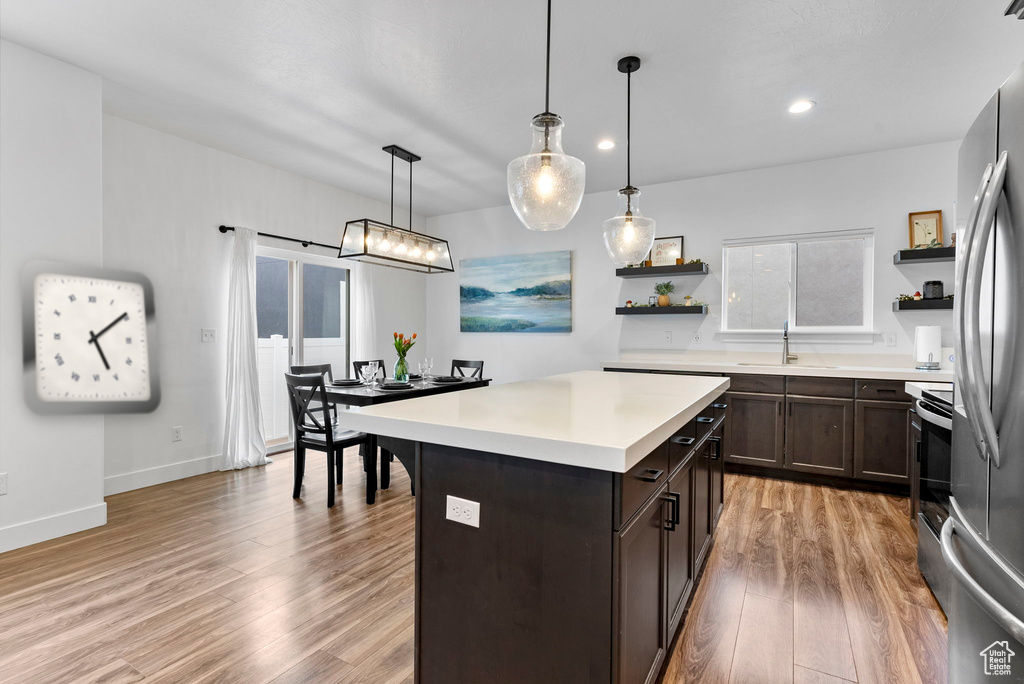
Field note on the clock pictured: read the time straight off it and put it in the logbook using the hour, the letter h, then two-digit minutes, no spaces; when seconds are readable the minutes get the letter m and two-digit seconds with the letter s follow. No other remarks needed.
5h09
